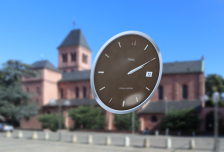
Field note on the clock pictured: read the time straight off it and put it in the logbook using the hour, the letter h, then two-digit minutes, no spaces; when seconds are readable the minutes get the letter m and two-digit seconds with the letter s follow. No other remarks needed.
2h10
